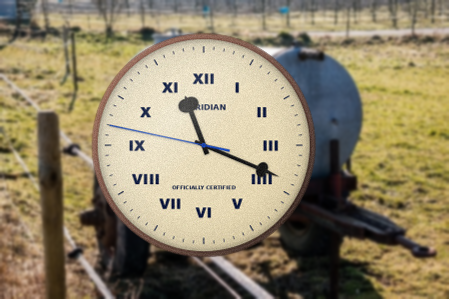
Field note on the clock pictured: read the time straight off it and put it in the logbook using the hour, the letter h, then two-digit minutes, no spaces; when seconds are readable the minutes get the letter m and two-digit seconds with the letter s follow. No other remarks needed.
11h18m47s
